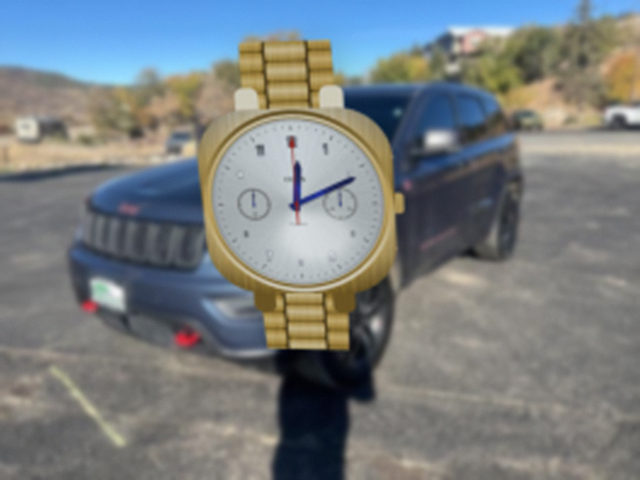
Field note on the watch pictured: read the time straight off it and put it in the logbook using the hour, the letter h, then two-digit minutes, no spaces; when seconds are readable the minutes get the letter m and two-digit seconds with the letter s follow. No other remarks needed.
12h11
